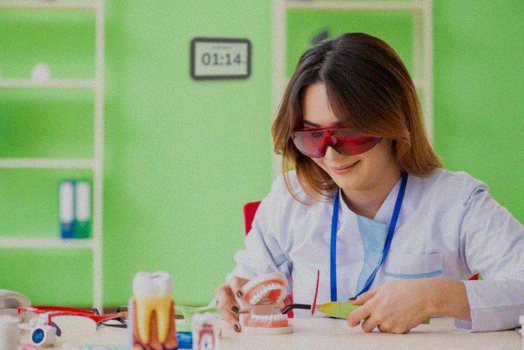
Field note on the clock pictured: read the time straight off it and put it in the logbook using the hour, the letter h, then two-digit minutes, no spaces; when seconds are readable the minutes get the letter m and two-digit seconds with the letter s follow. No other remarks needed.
1h14
